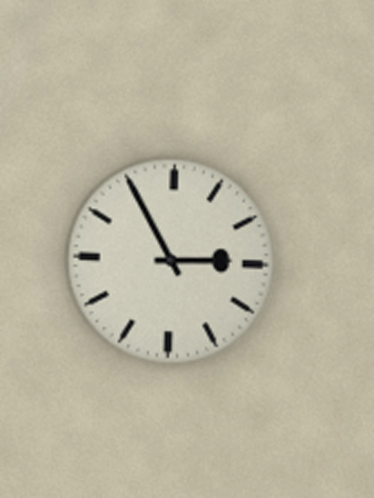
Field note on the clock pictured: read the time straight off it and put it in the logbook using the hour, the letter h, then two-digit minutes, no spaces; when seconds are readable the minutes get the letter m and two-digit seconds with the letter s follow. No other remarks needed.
2h55
